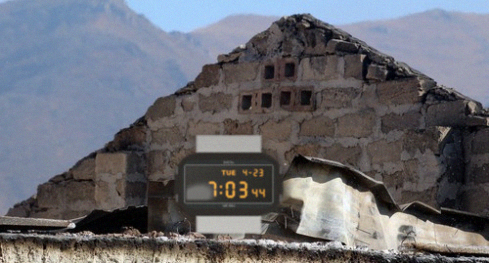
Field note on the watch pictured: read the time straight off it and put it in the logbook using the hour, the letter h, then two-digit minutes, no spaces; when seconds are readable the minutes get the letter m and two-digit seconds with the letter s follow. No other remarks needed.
7h03m44s
